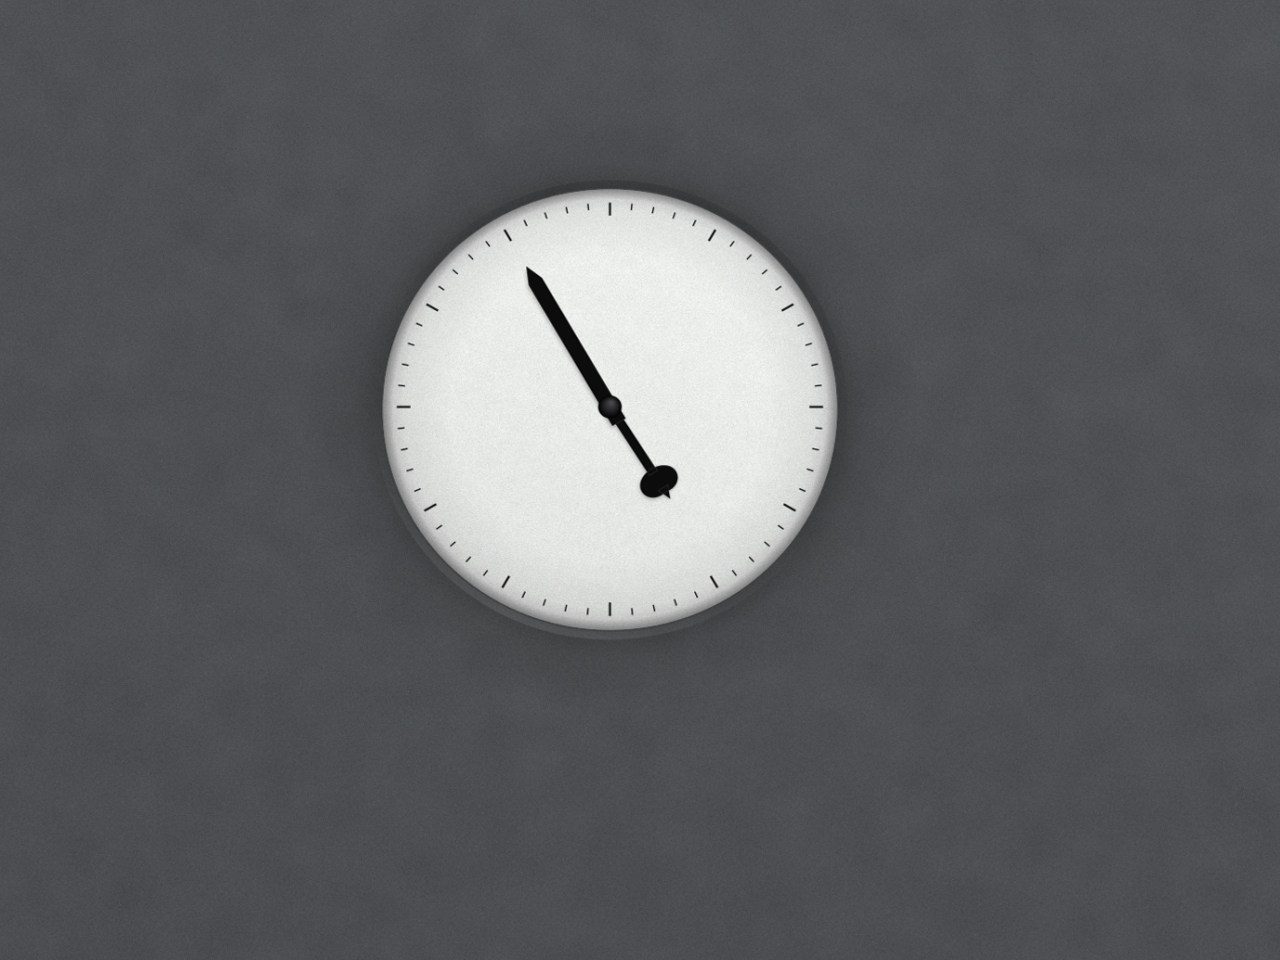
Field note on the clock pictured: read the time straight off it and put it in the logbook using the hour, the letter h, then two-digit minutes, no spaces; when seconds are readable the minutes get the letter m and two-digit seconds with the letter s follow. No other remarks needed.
4h55
